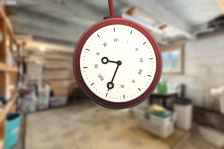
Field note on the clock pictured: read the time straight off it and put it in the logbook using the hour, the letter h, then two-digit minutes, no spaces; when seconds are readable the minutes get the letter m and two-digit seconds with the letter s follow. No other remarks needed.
9h35
